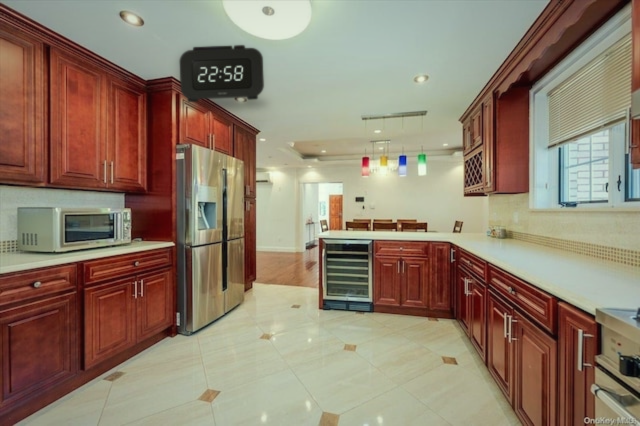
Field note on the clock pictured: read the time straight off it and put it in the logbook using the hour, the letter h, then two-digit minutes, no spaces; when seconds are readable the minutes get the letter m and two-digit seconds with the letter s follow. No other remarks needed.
22h58
